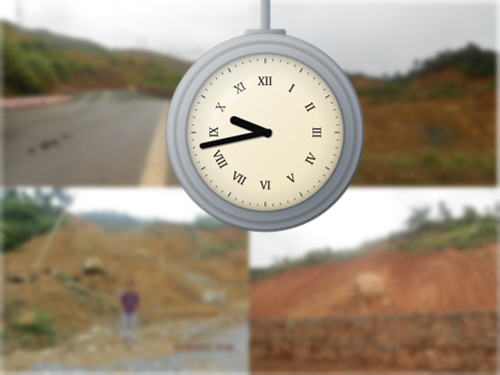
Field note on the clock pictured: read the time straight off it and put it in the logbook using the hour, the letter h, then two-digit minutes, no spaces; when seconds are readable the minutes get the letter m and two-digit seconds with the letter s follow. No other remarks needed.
9h43
